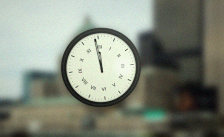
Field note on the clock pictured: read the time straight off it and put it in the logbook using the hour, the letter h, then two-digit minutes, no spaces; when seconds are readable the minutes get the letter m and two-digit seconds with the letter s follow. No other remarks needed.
11h59
